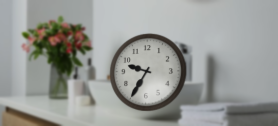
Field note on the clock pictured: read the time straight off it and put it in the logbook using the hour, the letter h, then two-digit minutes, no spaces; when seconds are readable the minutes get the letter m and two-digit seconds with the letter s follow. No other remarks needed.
9h35
